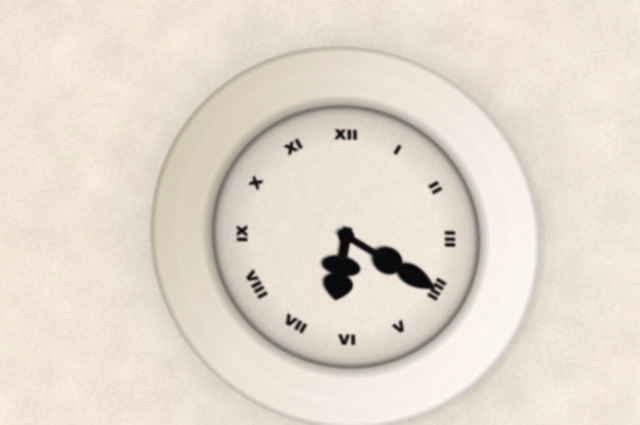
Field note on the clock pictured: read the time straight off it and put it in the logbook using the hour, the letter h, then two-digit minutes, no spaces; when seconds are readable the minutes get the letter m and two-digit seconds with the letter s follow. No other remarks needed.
6h20
